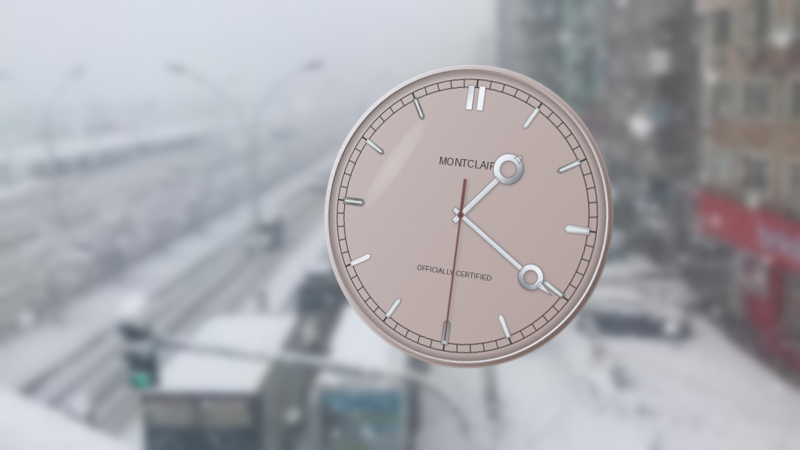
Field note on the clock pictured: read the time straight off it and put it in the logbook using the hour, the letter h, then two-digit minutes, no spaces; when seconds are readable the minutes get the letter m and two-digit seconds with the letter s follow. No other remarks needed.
1h20m30s
